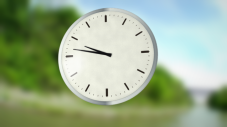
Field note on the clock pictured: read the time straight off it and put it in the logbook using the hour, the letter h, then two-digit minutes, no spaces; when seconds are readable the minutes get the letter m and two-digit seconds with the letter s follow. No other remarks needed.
9h47
